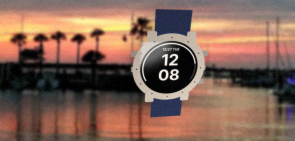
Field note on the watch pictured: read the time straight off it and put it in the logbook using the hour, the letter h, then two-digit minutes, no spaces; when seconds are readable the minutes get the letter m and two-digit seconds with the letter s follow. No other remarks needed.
12h08
